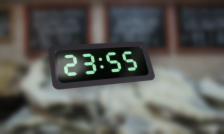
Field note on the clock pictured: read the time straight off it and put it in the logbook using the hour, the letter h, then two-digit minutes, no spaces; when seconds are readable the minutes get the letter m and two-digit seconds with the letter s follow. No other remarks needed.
23h55
